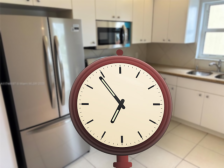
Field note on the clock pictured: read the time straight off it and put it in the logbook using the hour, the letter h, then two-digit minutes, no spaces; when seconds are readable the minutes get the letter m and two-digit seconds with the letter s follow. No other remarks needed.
6h54
